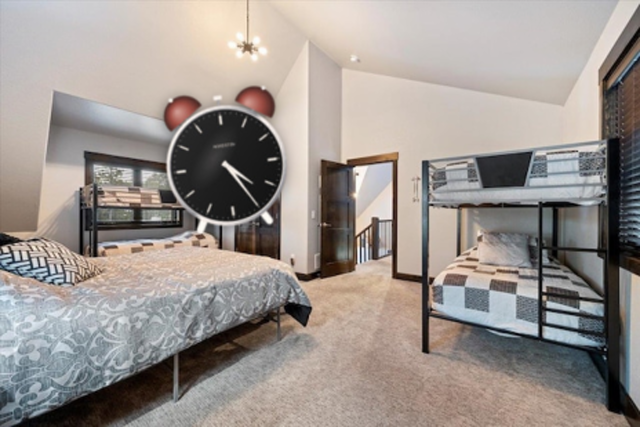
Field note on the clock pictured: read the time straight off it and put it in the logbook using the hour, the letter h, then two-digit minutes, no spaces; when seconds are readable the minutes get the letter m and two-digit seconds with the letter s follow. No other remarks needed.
4h25
